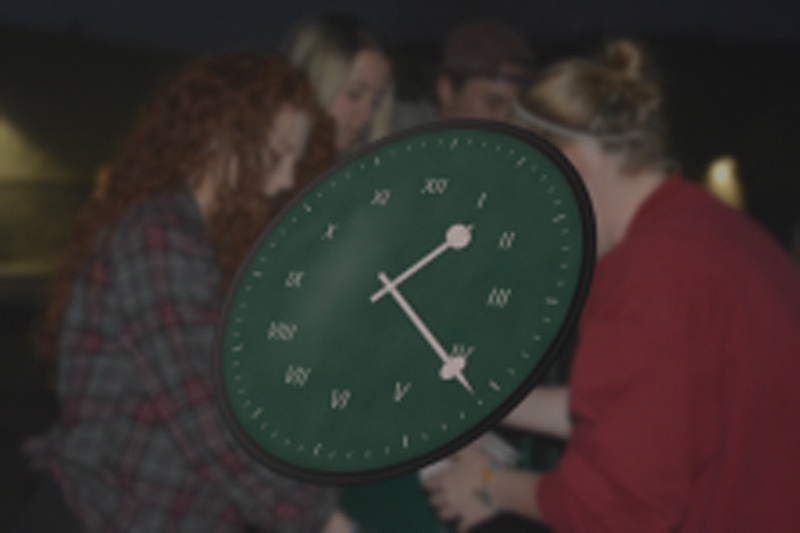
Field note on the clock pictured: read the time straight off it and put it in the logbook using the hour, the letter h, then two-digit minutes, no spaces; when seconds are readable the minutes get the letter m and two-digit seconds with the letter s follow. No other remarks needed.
1h21
